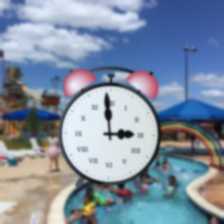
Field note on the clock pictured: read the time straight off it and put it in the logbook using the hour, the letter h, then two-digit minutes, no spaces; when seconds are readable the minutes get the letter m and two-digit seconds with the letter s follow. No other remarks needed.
2h59
